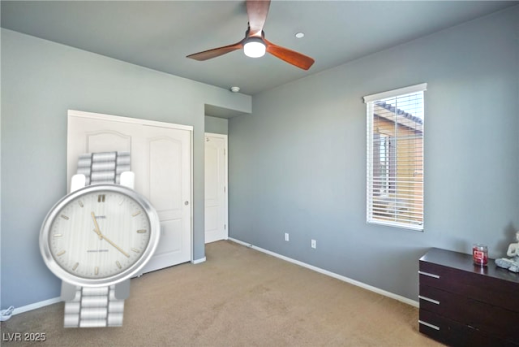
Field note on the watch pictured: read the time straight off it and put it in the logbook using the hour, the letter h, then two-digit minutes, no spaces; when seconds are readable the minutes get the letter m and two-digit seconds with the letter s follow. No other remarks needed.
11h22
